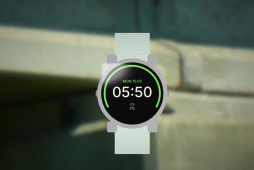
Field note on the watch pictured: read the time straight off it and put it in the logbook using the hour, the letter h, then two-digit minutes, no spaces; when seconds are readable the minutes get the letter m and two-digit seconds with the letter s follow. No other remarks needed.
5h50
